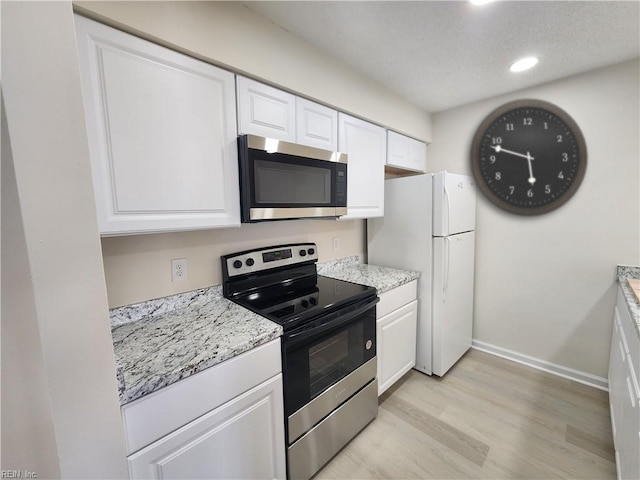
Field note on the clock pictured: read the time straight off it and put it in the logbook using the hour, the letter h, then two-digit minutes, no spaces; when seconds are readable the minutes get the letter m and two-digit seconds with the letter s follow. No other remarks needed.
5h48
